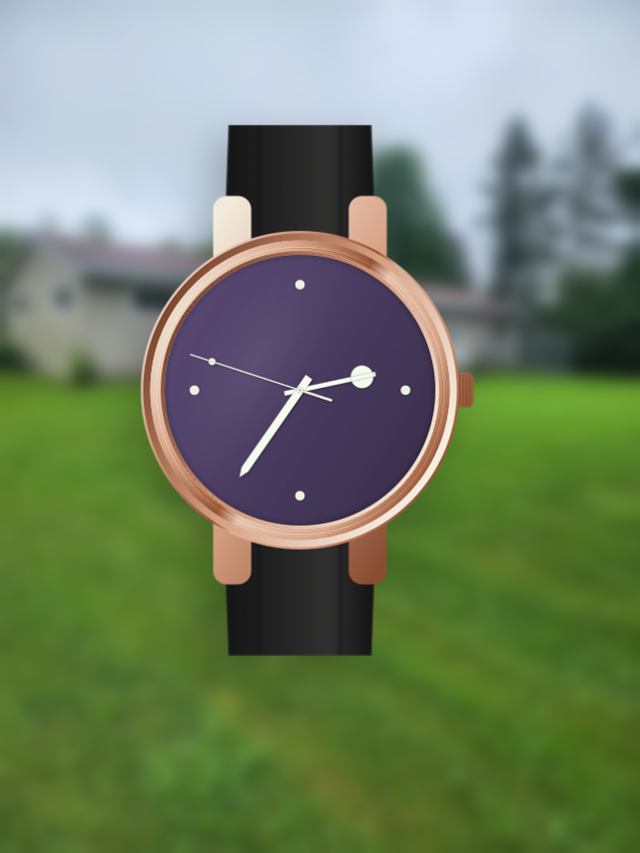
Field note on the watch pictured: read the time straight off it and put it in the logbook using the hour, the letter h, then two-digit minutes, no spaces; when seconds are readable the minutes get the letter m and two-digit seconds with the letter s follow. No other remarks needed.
2h35m48s
